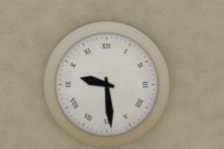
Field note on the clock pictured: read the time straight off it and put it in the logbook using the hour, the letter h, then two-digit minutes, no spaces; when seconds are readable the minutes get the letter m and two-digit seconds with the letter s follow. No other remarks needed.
9h29
